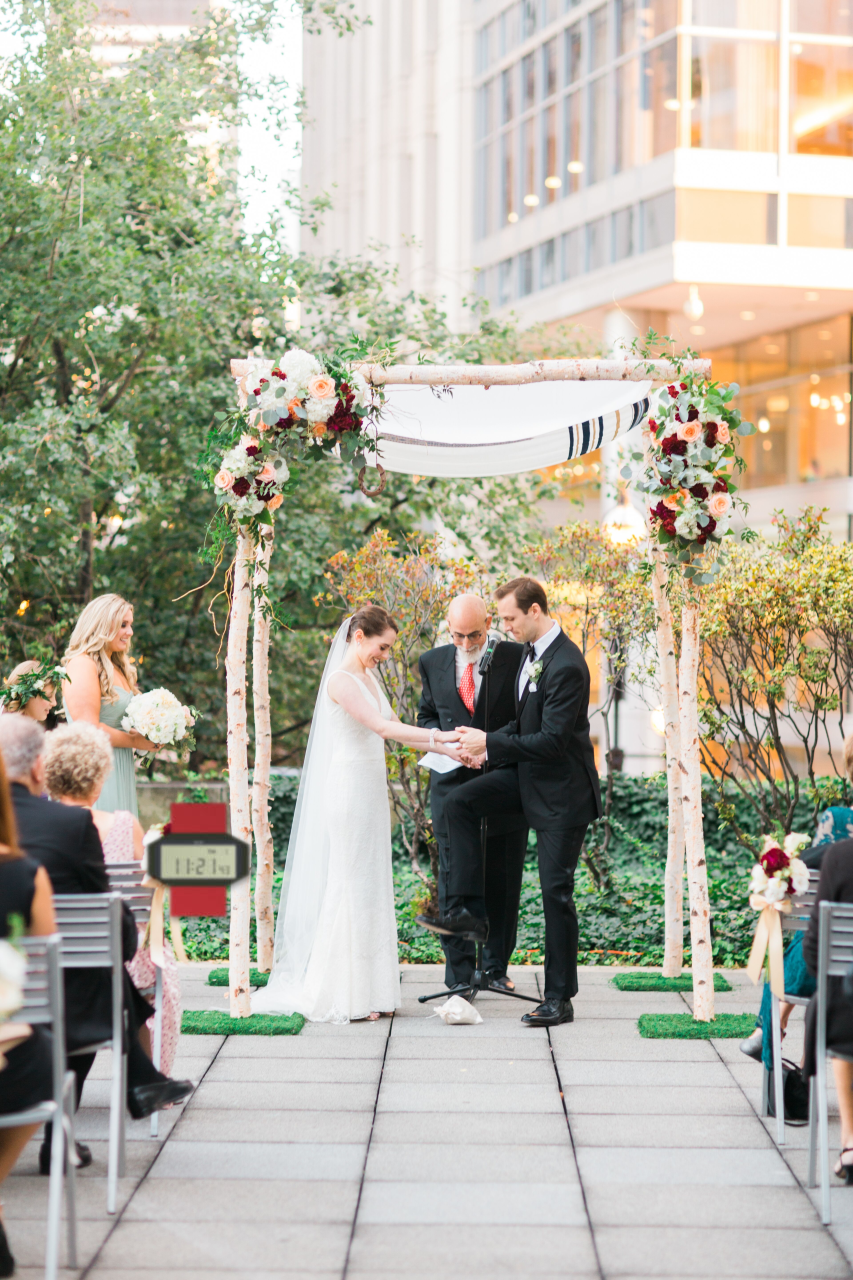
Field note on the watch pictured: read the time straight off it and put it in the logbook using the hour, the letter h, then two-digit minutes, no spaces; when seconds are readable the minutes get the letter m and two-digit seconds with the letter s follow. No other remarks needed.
11h21
